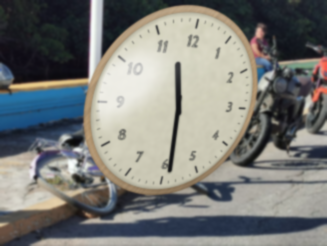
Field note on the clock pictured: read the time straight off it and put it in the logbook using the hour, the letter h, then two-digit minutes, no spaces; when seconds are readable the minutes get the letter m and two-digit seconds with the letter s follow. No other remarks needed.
11h29
